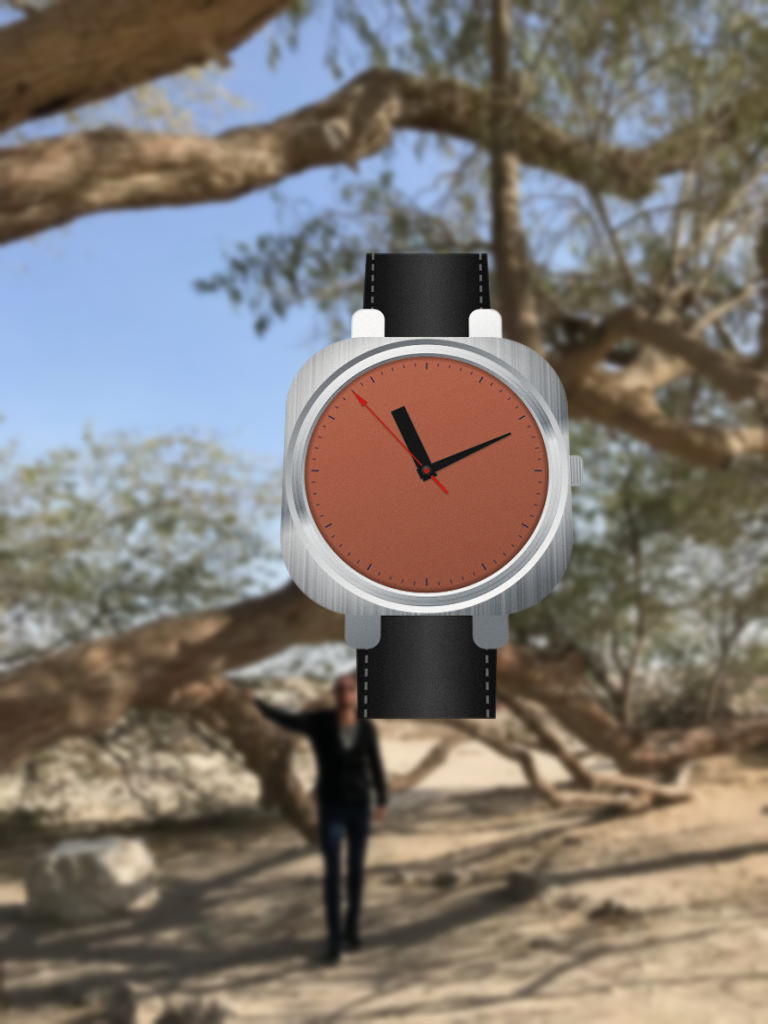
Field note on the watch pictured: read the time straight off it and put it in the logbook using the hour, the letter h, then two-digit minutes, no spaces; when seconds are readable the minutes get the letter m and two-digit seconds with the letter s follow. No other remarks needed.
11h10m53s
